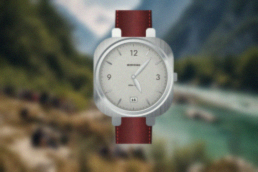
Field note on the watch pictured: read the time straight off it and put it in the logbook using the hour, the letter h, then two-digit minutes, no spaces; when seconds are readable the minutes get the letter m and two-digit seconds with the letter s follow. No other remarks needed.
5h07
